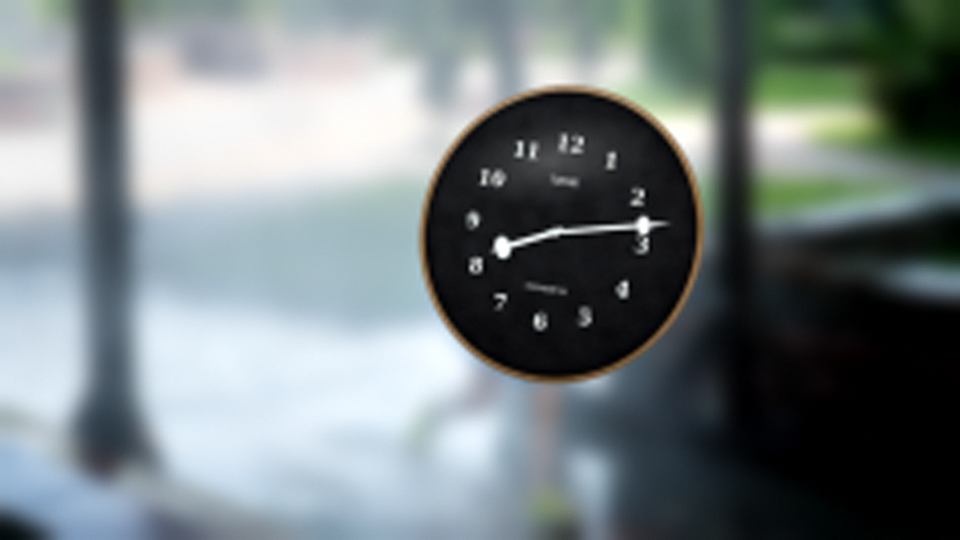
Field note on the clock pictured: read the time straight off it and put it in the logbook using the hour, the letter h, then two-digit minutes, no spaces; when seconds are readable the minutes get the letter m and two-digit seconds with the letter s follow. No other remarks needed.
8h13
